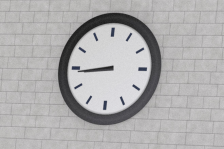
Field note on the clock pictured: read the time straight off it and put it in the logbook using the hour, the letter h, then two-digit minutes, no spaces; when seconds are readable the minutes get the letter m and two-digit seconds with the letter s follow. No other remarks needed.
8h44
